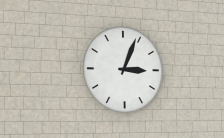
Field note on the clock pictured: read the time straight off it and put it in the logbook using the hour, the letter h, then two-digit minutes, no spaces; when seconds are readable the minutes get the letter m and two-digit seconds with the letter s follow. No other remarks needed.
3h04
